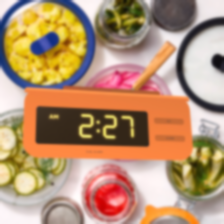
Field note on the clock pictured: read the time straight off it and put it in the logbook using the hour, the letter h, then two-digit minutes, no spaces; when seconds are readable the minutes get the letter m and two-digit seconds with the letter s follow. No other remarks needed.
2h27
